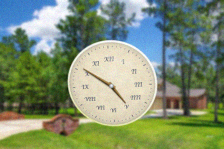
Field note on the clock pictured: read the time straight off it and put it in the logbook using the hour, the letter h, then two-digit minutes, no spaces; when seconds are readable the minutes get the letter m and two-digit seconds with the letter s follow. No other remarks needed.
4h51
